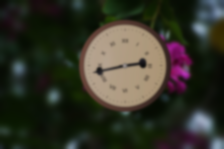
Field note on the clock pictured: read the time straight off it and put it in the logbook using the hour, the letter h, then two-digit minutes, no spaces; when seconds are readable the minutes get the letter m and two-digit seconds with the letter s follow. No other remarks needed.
2h43
